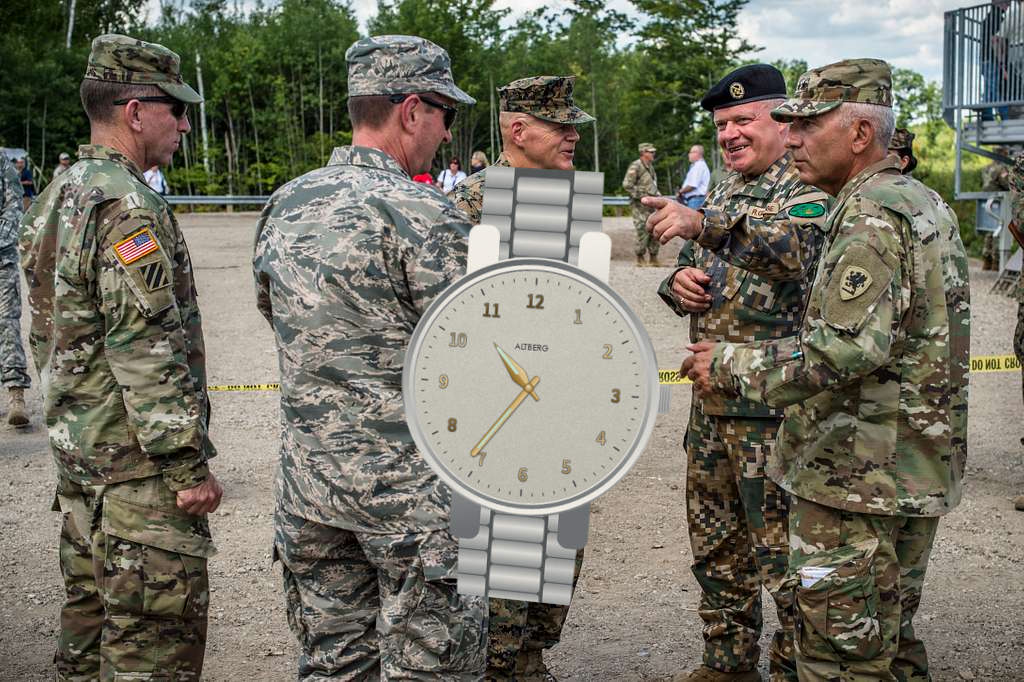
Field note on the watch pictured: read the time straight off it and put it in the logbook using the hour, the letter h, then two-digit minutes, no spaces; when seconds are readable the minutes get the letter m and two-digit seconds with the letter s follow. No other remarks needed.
10h36
